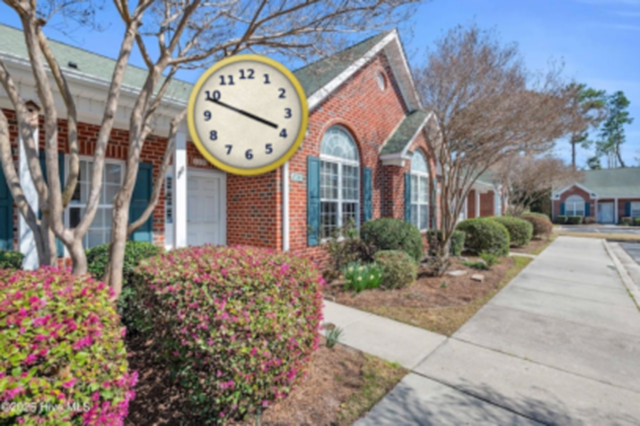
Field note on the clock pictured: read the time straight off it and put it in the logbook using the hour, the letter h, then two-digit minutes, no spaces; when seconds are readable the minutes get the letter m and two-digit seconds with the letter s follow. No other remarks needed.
3h49
